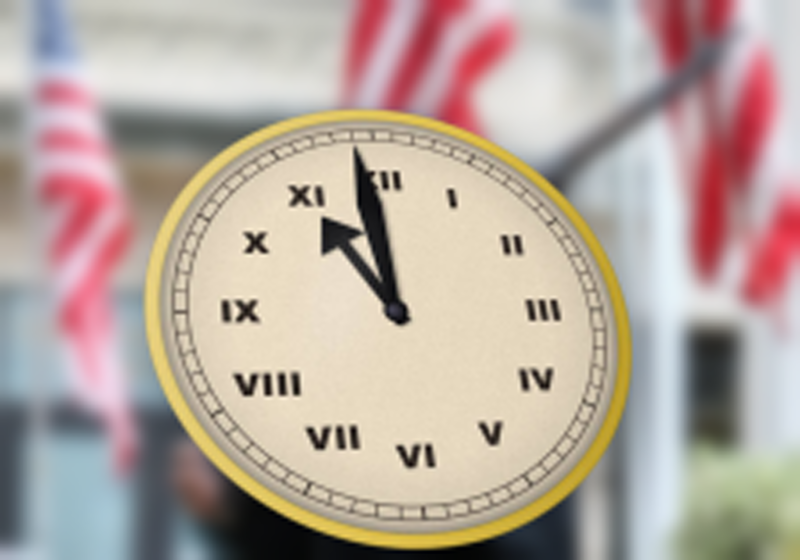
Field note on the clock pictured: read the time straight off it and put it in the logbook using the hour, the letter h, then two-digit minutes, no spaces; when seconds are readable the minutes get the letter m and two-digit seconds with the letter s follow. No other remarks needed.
10h59
